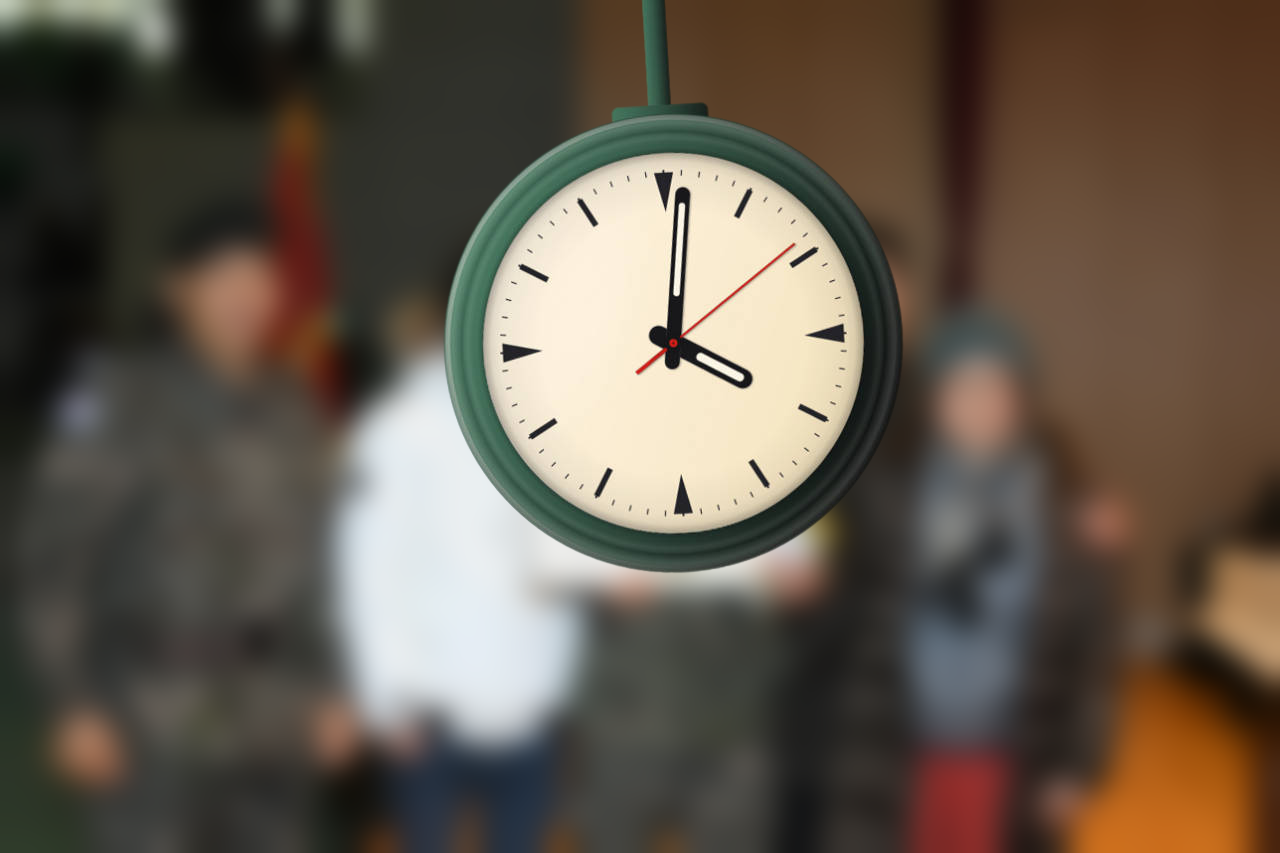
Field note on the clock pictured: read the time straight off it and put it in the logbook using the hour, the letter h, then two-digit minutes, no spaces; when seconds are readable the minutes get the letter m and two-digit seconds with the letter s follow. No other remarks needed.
4h01m09s
